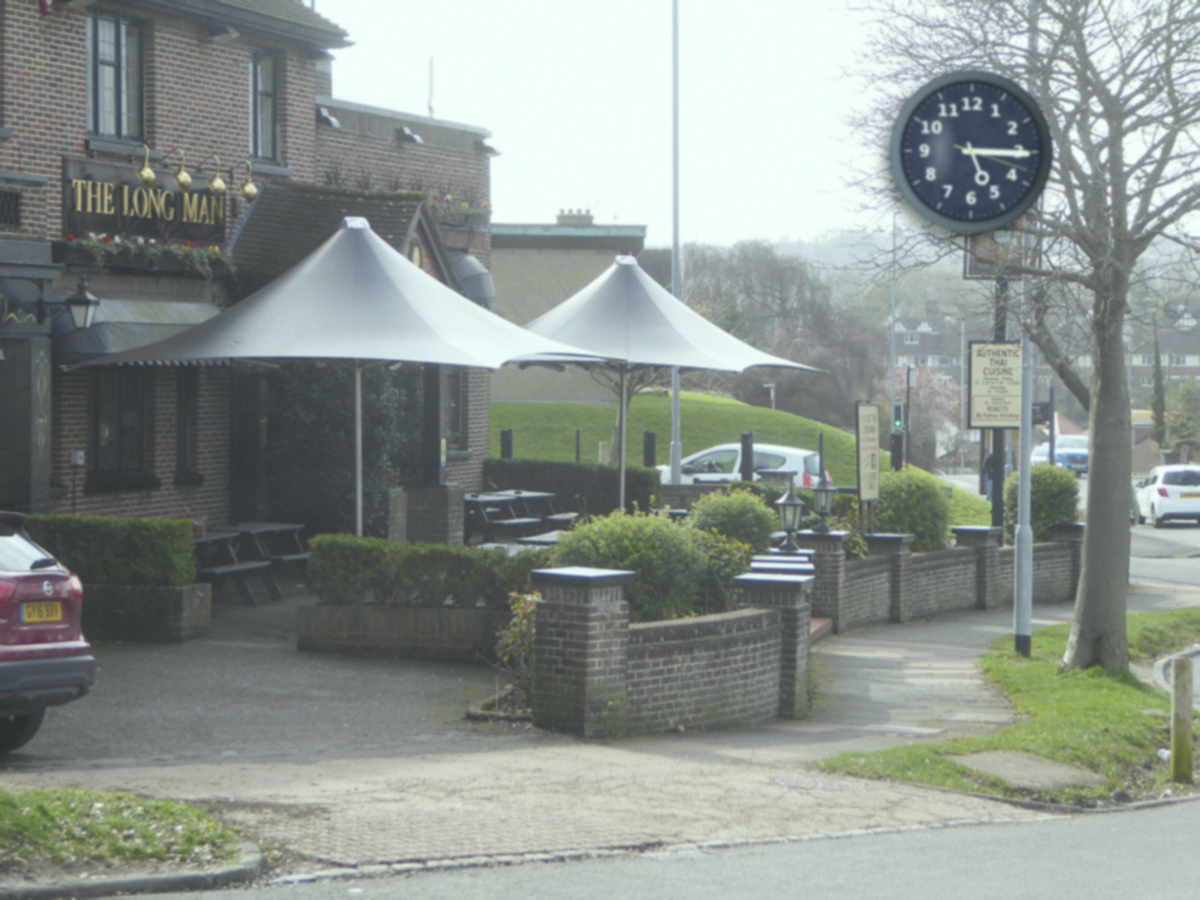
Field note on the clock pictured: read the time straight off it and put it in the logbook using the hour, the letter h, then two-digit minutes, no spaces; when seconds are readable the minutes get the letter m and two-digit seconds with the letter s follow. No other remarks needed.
5h15m18s
